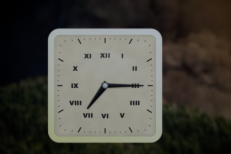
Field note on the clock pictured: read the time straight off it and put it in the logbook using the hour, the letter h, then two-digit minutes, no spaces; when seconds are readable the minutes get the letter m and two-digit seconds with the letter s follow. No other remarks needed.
7h15
